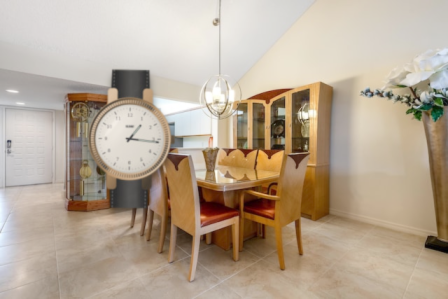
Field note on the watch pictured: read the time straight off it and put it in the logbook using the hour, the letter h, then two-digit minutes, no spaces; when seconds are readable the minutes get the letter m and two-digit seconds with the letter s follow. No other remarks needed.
1h16
